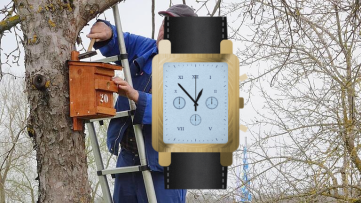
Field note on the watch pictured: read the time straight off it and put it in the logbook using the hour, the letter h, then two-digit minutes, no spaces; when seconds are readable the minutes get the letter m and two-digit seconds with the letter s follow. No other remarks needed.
12h53
